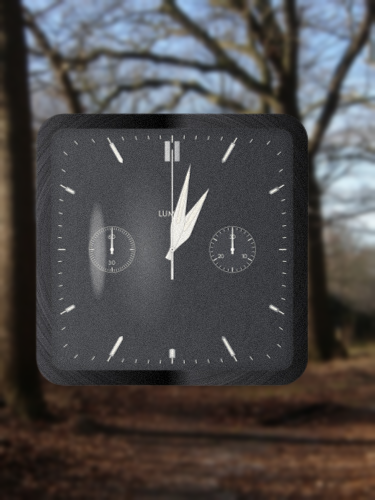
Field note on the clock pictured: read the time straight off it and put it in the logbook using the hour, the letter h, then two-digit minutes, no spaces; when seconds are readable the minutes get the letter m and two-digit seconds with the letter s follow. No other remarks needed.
1h02
